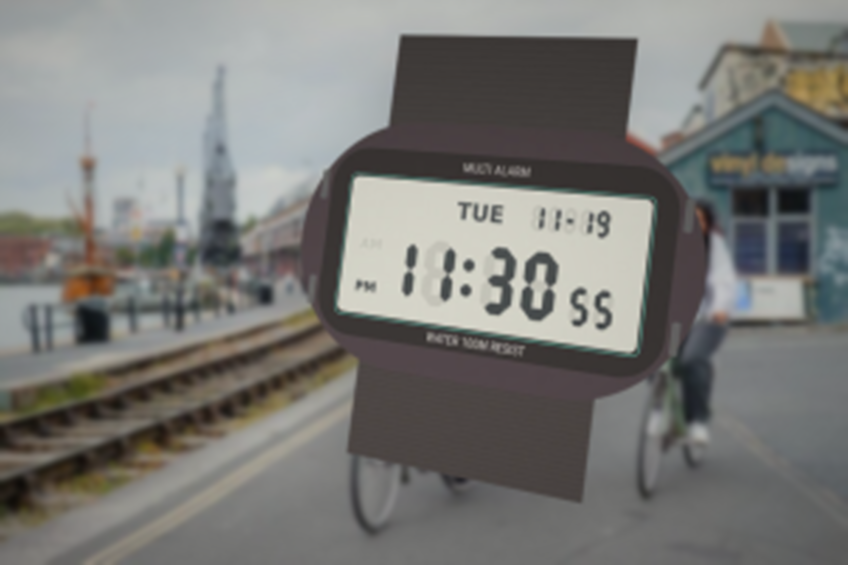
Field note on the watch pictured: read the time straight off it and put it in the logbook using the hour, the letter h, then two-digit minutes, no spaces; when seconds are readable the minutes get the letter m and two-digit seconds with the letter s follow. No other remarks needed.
11h30m55s
